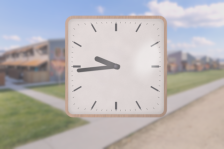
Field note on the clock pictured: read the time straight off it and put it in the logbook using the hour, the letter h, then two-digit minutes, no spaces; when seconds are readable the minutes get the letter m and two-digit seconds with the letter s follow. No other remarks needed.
9h44
